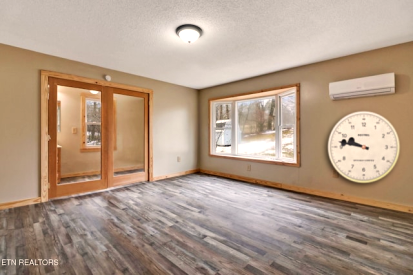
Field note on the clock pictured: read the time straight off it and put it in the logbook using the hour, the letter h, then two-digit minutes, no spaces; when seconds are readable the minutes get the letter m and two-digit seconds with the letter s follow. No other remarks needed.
9h47
